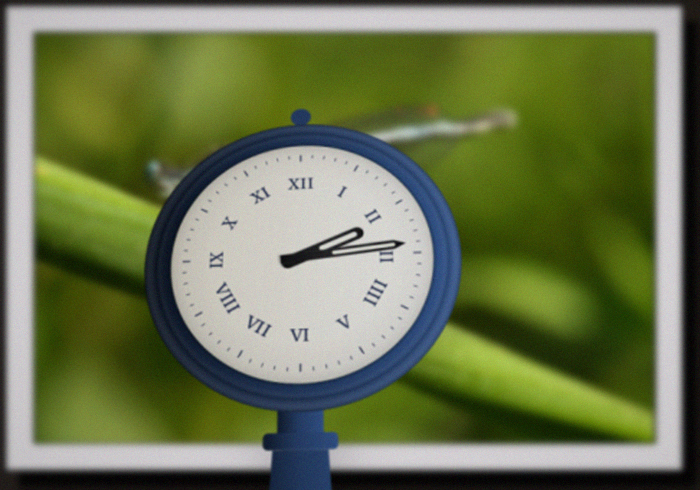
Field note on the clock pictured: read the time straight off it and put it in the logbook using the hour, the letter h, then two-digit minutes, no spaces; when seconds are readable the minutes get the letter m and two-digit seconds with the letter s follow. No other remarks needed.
2h14
